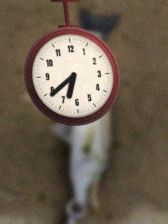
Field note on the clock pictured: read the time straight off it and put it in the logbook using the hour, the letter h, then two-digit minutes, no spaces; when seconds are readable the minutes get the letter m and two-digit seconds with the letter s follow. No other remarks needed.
6h39
